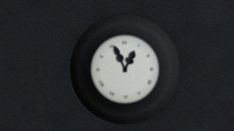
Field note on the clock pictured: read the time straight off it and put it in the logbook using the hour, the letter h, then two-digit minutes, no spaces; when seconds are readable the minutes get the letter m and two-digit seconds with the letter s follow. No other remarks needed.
12h56
